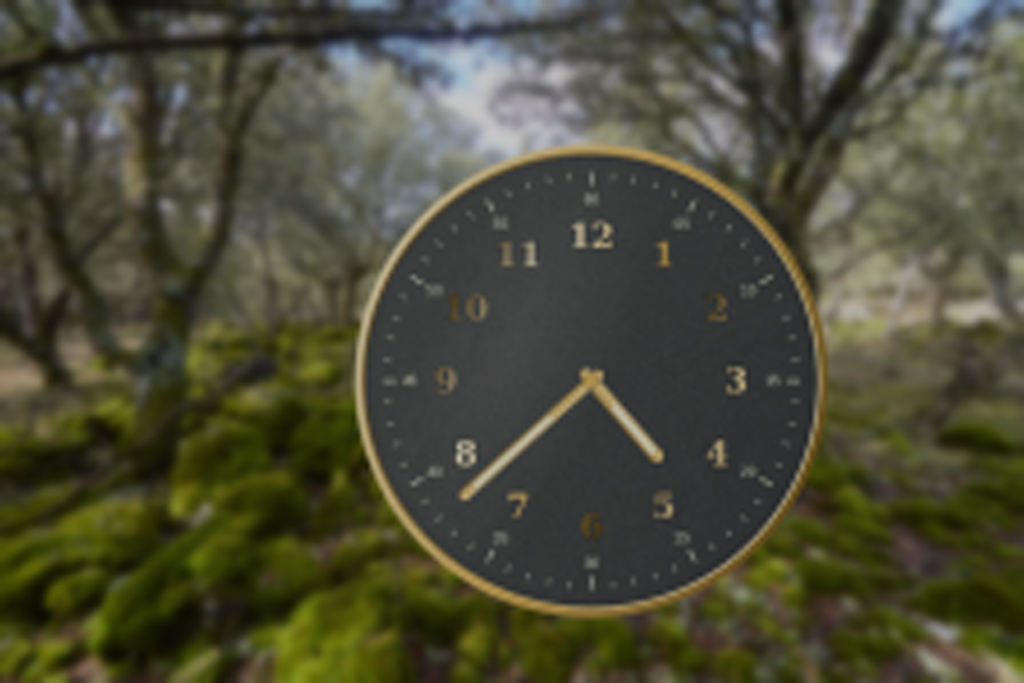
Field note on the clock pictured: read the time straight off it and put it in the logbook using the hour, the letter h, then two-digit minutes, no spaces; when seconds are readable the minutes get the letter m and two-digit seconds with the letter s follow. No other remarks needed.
4h38
